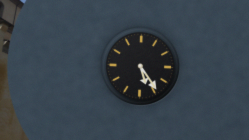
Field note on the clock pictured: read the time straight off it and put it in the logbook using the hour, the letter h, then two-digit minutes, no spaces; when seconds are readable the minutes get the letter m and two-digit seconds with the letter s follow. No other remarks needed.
5h24
